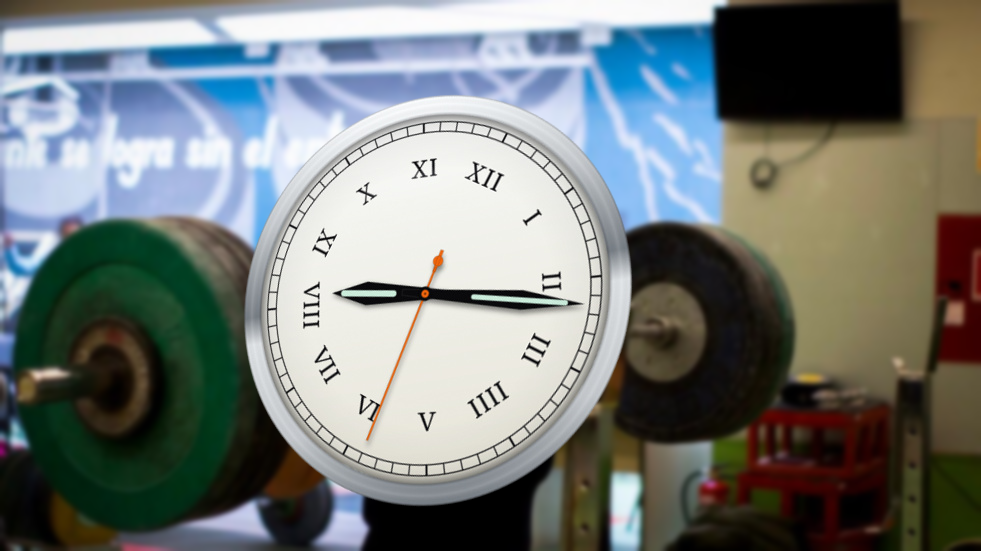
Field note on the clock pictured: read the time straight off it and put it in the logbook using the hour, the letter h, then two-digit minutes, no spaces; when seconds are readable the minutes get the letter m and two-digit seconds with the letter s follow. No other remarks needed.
8h11m29s
